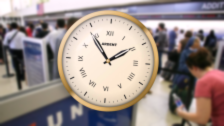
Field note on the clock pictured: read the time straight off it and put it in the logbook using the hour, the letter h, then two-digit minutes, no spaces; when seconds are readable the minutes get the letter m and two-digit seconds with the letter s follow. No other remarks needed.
1h54
